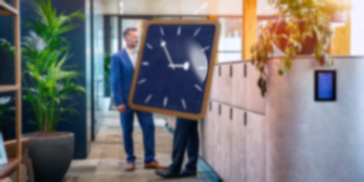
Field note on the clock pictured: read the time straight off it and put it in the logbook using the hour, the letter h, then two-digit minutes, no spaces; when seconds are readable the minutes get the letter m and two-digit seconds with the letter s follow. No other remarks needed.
2h54
